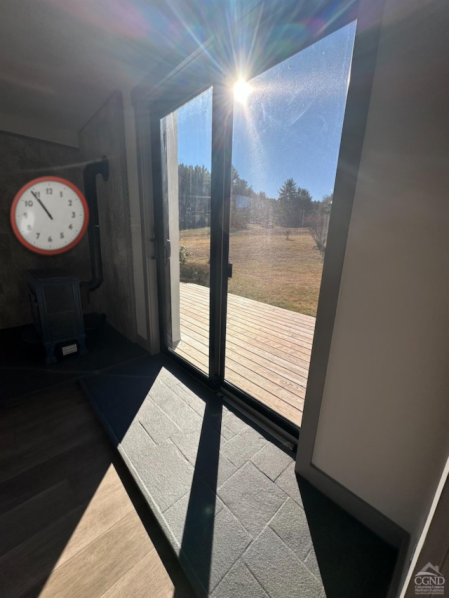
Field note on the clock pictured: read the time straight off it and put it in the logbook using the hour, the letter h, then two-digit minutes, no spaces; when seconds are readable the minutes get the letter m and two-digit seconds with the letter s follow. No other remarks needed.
10h54
